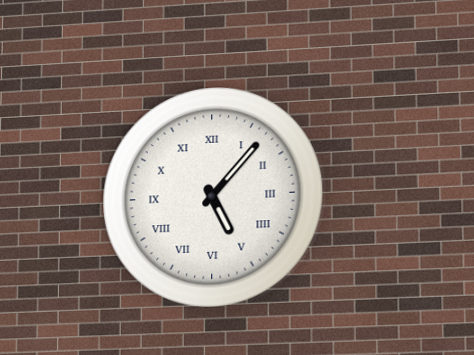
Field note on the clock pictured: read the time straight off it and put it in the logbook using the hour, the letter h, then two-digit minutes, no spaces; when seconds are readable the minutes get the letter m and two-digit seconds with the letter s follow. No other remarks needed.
5h07
